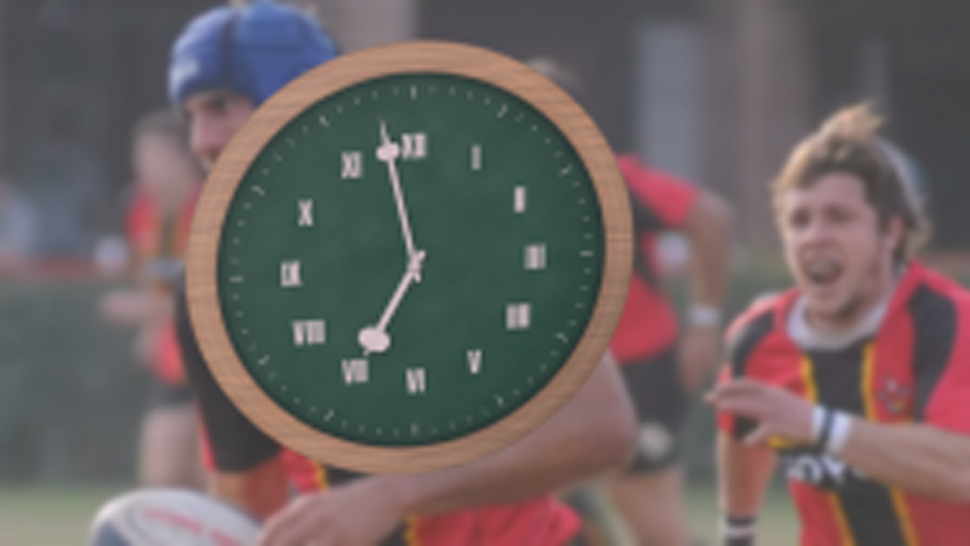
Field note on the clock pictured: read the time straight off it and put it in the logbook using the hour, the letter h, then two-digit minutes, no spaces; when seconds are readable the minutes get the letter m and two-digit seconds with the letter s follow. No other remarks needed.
6h58
